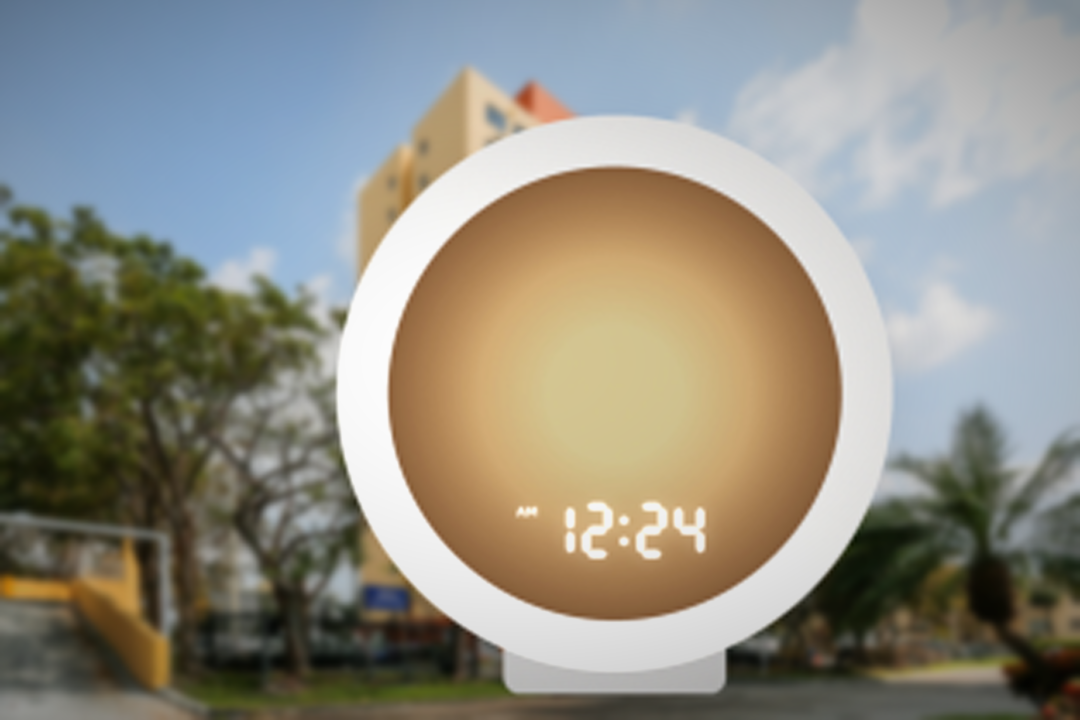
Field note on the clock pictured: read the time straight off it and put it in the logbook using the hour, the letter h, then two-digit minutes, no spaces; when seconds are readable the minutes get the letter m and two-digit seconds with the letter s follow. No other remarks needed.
12h24
